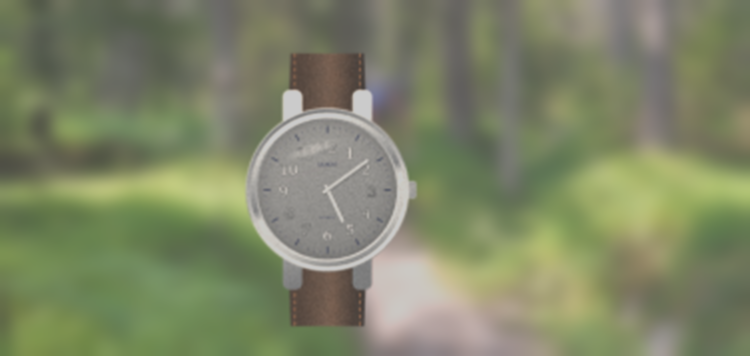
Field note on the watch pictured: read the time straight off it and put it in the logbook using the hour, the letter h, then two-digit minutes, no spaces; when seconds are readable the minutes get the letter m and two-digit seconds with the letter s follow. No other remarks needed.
5h09
